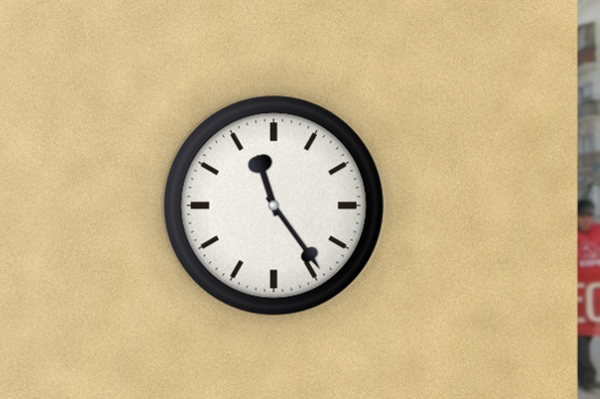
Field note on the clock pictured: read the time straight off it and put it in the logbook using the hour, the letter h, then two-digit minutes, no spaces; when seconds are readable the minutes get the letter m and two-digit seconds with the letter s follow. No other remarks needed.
11h24
